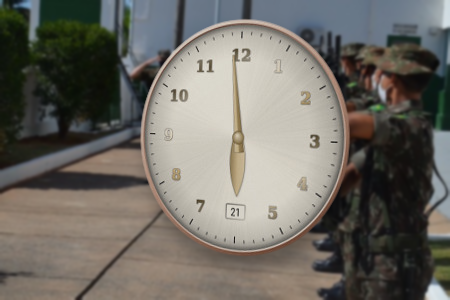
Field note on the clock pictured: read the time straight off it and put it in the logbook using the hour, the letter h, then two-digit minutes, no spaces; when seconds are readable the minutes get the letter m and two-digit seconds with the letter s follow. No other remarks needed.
5h59
